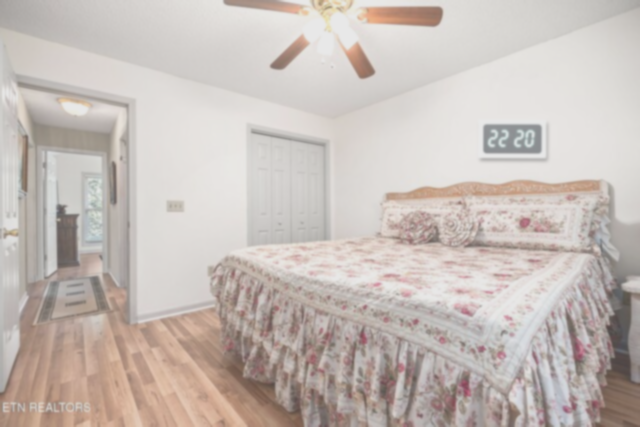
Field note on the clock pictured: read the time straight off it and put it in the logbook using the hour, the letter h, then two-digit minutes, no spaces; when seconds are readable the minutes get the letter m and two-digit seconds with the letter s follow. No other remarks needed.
22h20
